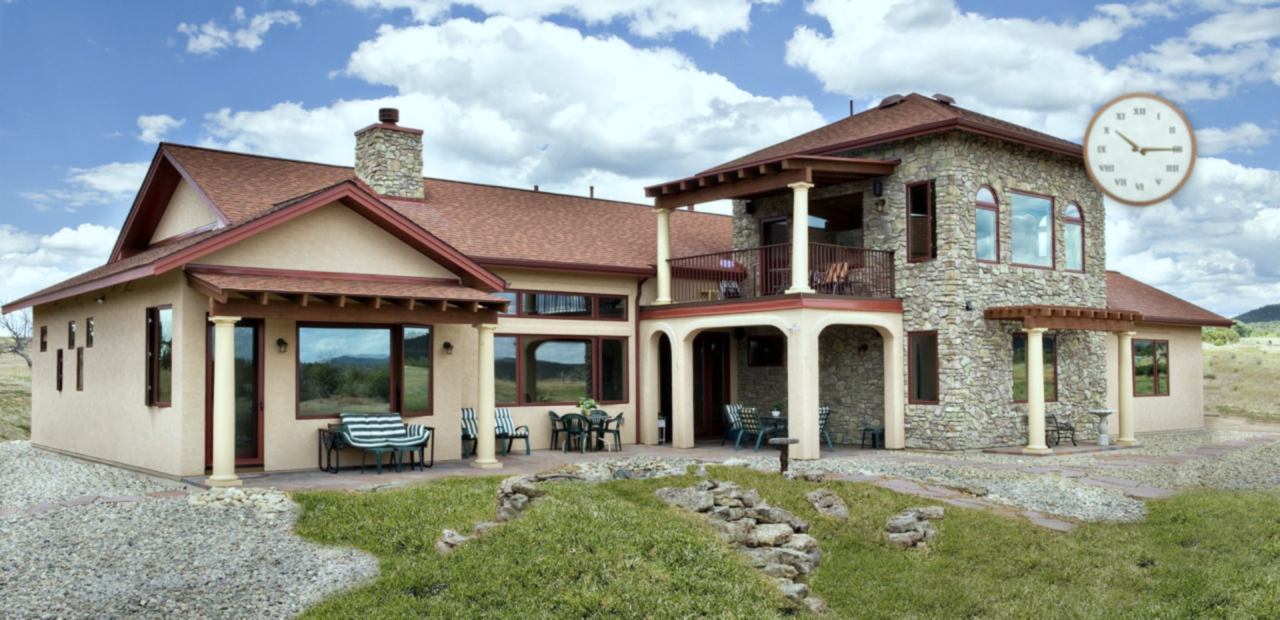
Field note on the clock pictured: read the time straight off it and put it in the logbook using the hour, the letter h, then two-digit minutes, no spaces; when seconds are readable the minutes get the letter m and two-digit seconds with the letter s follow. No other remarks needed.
10h15
